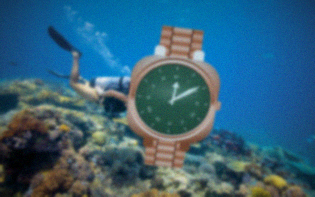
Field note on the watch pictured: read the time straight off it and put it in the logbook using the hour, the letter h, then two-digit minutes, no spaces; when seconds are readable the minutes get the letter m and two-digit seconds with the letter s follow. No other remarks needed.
12h09
